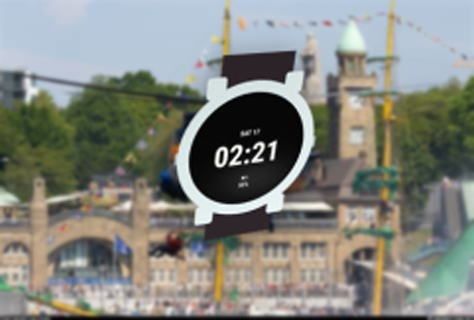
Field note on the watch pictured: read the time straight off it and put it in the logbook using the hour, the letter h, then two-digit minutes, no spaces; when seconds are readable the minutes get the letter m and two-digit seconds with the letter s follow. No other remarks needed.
2h21
